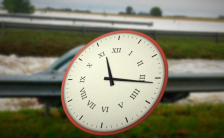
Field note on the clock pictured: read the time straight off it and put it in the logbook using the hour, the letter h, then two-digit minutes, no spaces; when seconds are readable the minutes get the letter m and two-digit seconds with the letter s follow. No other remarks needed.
11h16
